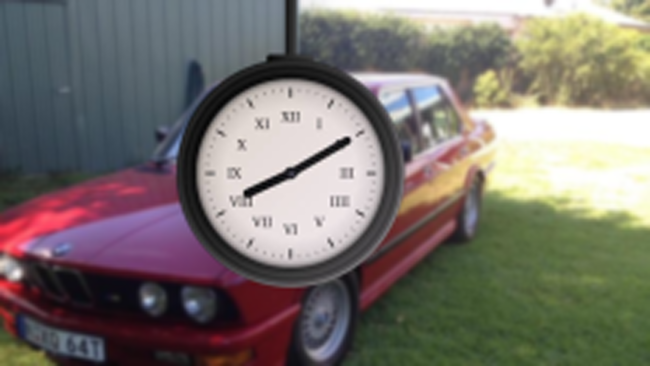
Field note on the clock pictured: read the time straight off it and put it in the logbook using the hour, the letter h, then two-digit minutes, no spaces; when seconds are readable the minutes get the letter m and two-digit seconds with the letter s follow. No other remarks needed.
8h10
